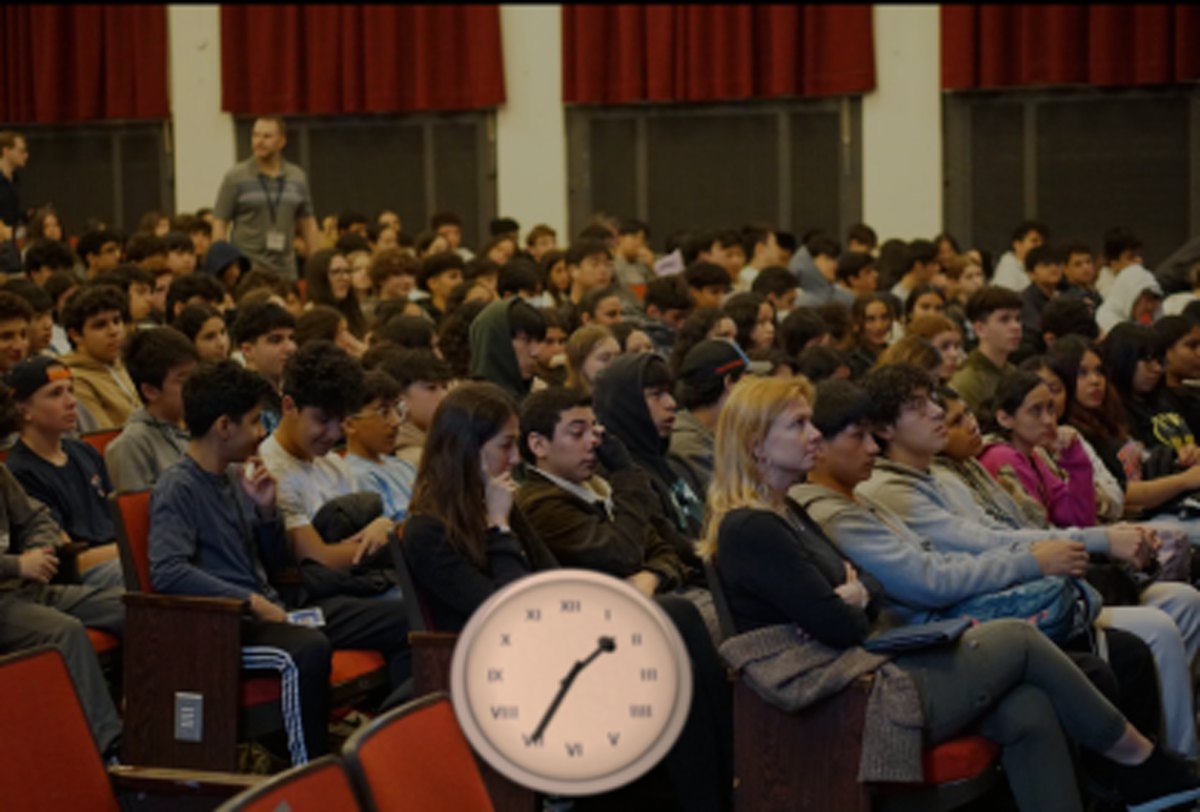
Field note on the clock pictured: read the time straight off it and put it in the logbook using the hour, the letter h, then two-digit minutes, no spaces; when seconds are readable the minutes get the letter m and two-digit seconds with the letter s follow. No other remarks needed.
1h35
